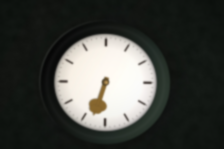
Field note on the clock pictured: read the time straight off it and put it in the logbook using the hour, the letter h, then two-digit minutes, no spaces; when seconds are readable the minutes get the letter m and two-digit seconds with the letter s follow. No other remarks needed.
6h33
